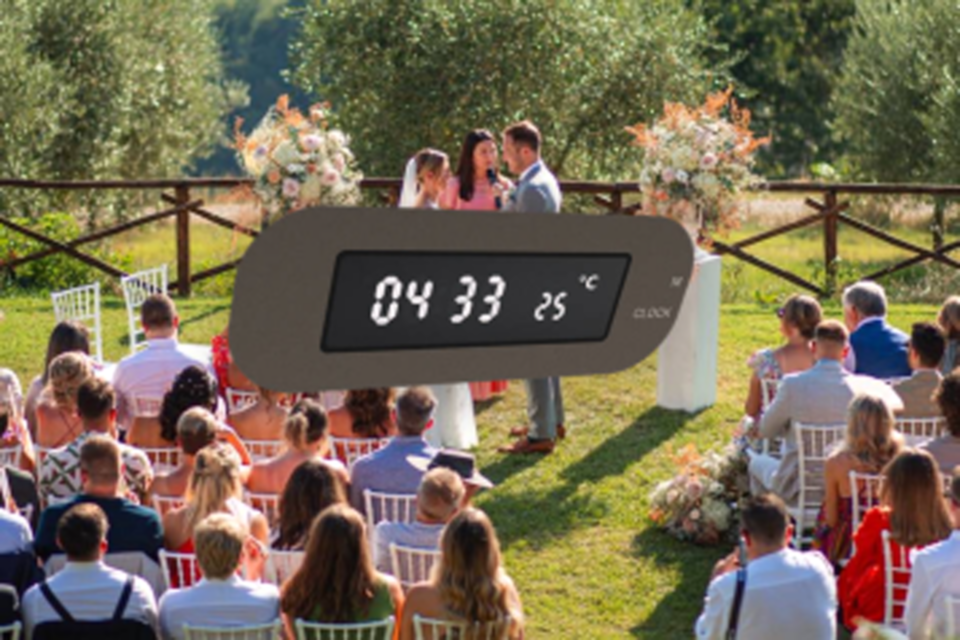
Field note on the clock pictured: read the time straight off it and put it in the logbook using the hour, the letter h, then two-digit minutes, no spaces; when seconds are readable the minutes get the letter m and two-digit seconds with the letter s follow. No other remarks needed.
4h33
